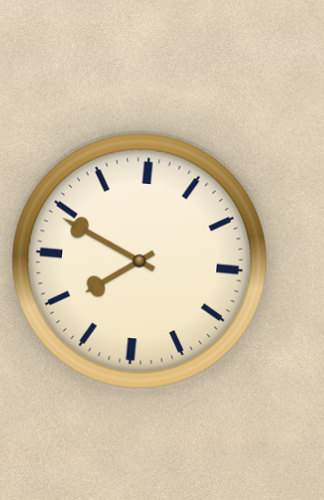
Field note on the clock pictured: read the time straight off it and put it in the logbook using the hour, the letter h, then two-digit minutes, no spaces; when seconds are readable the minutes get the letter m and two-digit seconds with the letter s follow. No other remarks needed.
7h49
